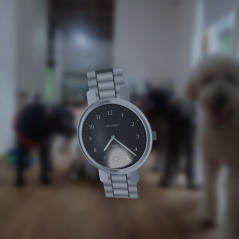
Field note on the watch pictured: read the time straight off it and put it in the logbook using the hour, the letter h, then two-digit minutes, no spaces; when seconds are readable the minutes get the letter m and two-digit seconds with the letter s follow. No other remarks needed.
7h22
